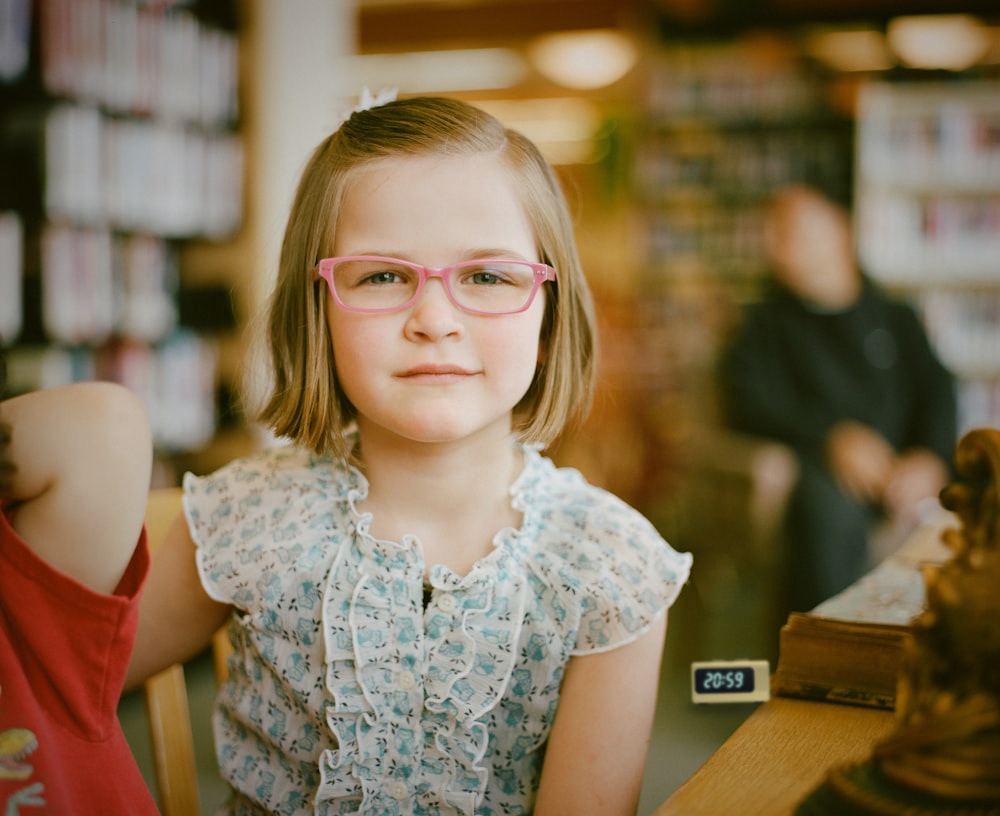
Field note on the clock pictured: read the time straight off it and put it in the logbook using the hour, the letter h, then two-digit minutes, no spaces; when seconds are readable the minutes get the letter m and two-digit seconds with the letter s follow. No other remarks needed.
20h59
